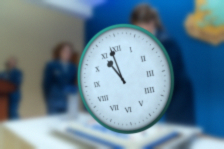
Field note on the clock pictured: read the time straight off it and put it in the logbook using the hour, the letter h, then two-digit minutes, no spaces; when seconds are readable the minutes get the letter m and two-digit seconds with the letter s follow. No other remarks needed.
10h58
